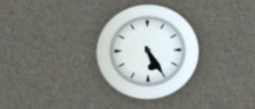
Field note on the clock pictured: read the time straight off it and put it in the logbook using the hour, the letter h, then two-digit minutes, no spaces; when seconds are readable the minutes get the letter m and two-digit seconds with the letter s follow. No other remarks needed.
5h25
